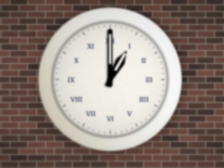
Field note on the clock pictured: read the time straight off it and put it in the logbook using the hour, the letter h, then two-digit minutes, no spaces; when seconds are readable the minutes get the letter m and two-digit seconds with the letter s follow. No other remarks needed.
1h00
